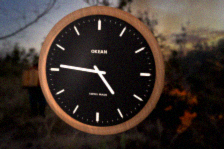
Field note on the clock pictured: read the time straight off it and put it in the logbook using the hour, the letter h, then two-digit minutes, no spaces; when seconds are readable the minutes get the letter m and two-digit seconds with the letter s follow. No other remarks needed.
4h46
